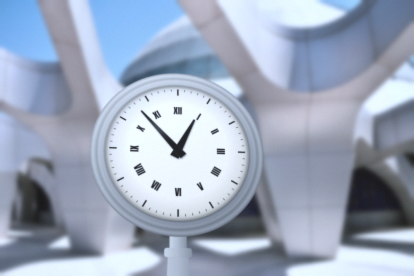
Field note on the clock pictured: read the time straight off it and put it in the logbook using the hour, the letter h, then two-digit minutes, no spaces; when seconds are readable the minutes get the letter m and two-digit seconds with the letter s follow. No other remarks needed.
12h53
